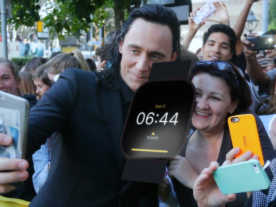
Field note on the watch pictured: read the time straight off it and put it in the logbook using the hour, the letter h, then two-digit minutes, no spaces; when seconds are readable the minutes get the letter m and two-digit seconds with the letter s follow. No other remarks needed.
6h44
